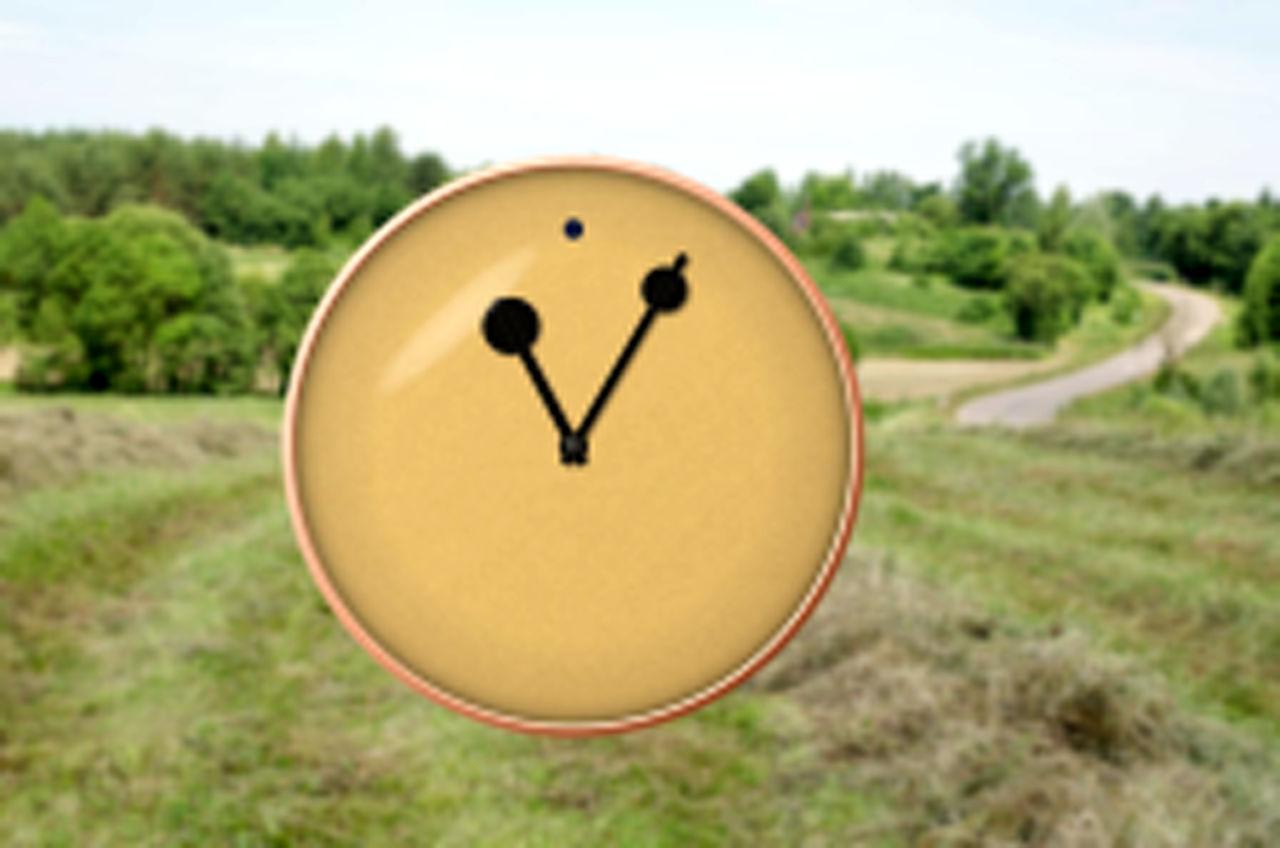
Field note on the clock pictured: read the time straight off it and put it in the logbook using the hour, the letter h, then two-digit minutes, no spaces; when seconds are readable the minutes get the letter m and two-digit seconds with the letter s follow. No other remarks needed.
11h05
